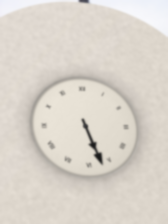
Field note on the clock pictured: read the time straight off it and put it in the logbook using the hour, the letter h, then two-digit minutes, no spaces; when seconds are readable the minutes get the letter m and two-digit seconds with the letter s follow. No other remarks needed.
5h27
